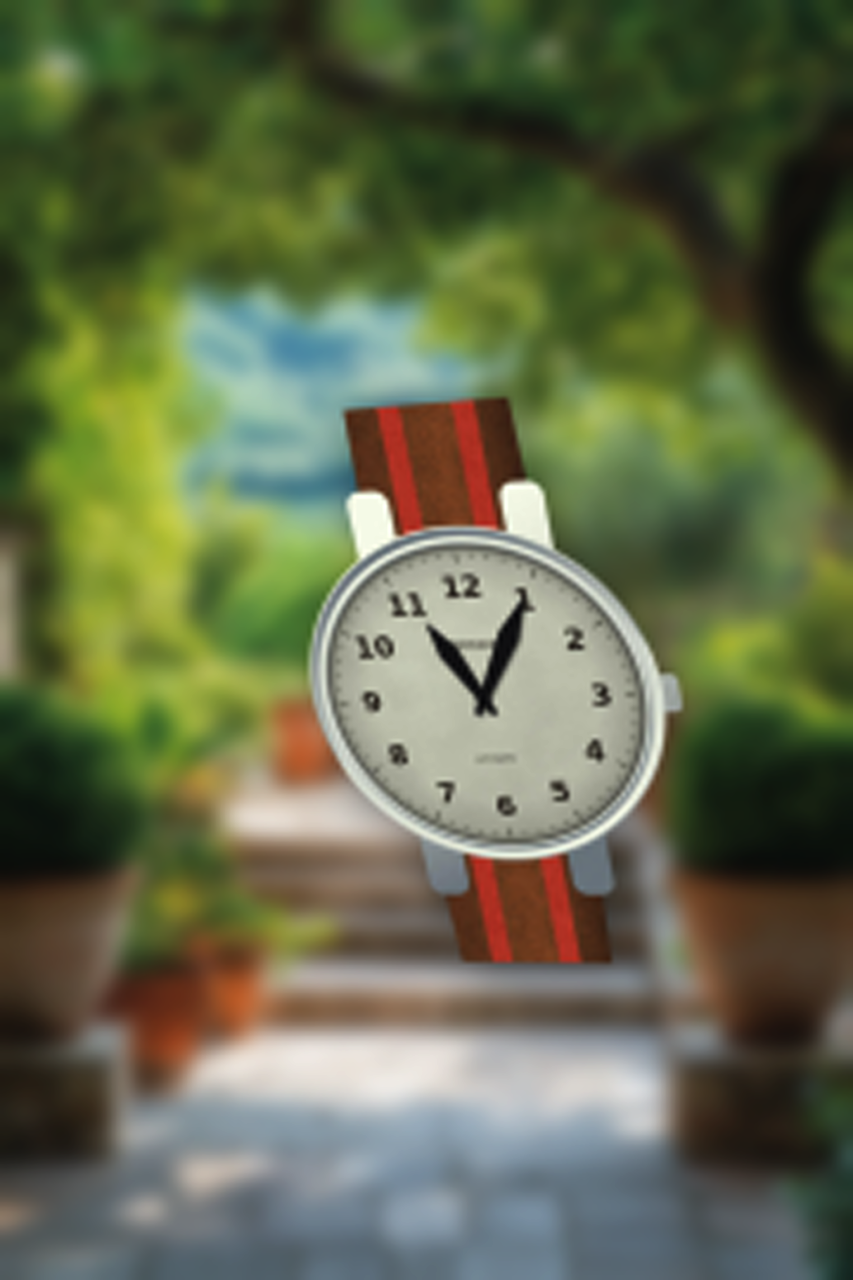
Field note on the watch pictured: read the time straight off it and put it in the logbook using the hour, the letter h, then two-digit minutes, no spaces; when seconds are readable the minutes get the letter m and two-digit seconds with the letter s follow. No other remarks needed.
11h05
